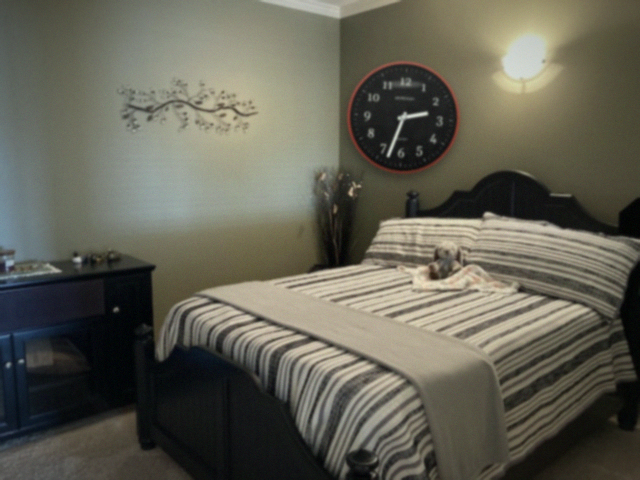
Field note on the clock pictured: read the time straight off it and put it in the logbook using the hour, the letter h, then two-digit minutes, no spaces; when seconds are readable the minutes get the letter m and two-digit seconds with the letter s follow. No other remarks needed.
2h33
